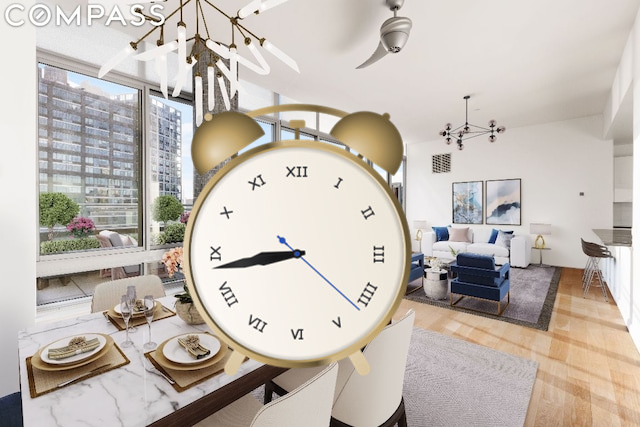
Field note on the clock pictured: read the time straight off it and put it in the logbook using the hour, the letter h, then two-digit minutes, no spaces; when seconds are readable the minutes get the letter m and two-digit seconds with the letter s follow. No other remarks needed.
8h43m22s
